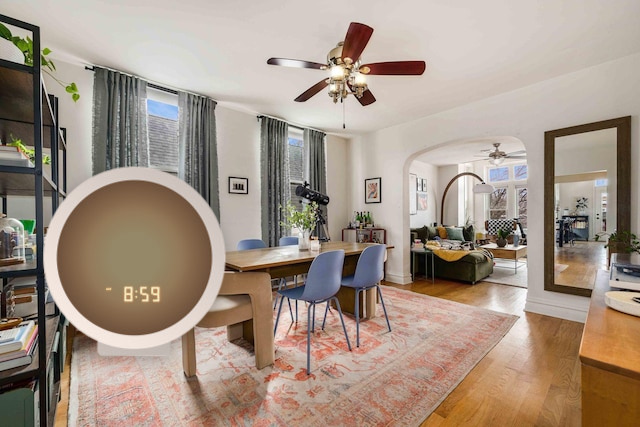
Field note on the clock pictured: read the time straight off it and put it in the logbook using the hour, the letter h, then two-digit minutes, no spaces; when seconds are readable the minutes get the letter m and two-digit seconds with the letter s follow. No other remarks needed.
8h59
